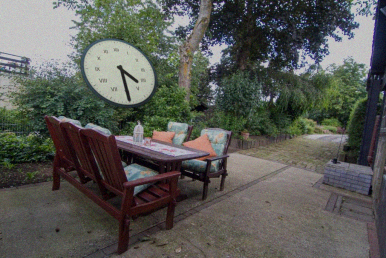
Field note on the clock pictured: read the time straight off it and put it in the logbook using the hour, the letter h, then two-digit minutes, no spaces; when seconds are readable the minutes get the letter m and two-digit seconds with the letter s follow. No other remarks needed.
4h30
